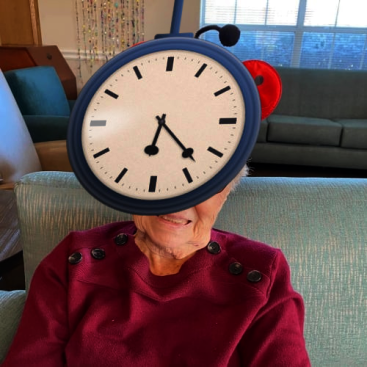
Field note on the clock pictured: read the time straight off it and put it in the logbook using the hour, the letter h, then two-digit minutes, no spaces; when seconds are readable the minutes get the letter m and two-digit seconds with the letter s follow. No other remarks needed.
6h23
